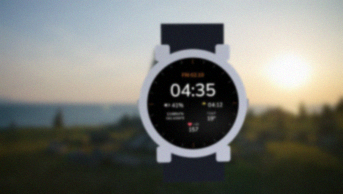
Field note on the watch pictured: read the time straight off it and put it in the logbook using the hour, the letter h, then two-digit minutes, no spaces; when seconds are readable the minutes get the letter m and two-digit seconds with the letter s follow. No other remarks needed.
4h35
